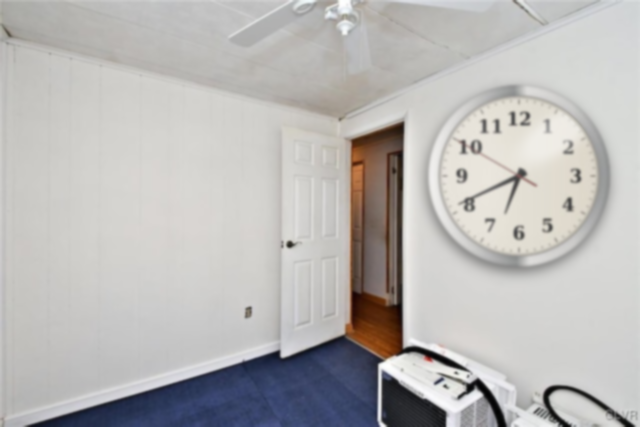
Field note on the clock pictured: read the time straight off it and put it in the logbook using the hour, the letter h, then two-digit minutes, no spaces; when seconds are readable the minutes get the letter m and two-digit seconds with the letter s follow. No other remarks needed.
6h40m50s
